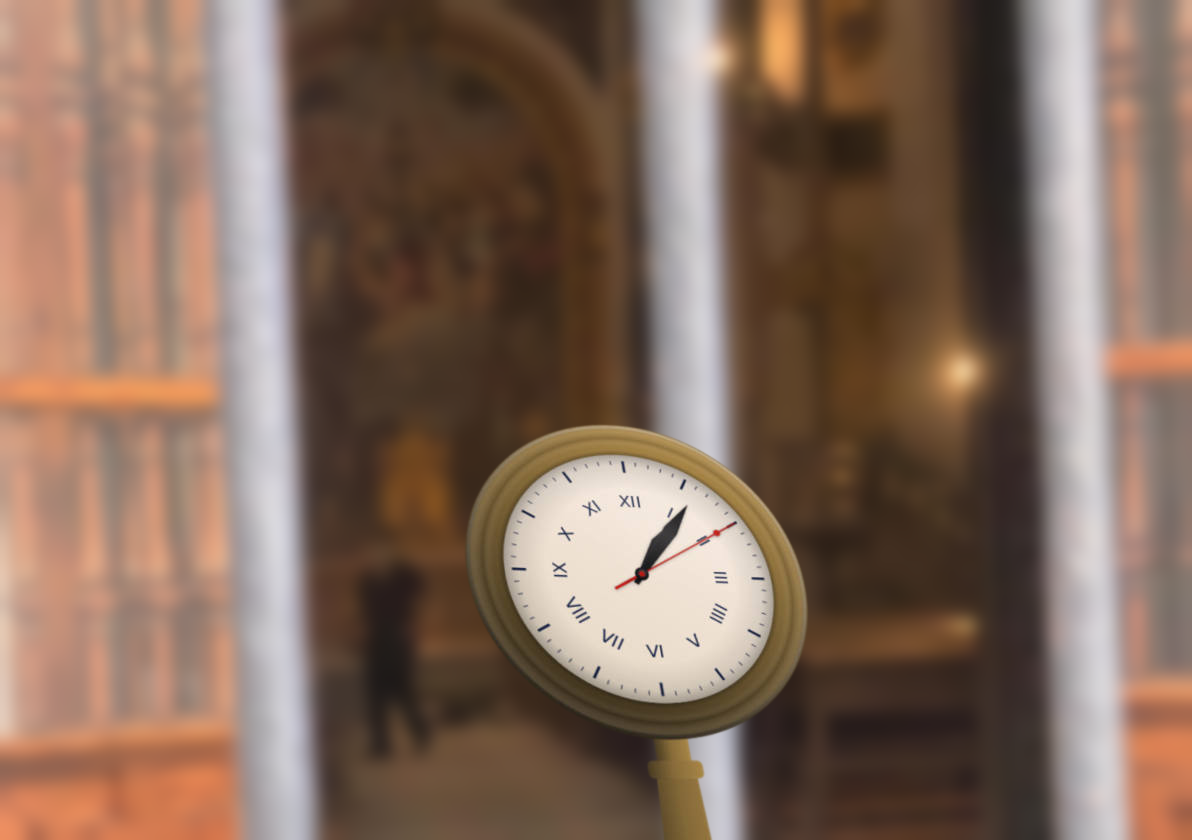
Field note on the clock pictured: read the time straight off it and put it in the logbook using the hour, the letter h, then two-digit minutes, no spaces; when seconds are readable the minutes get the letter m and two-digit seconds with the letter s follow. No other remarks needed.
1h06m10s
